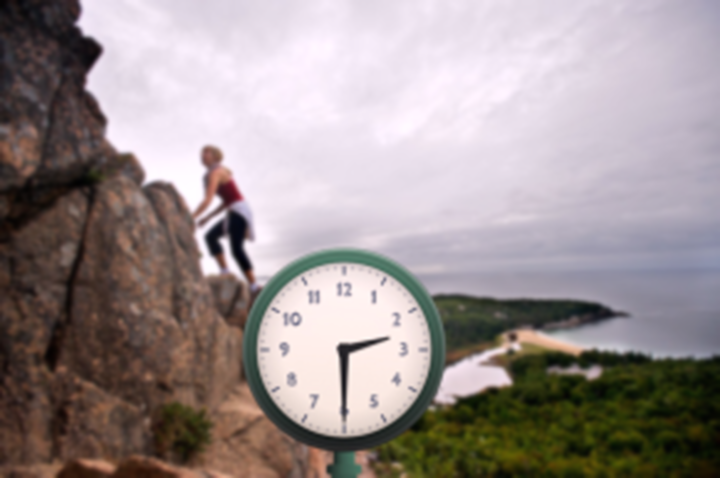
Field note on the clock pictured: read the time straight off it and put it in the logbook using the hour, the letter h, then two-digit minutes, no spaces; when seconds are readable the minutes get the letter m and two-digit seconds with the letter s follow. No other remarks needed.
2h30
